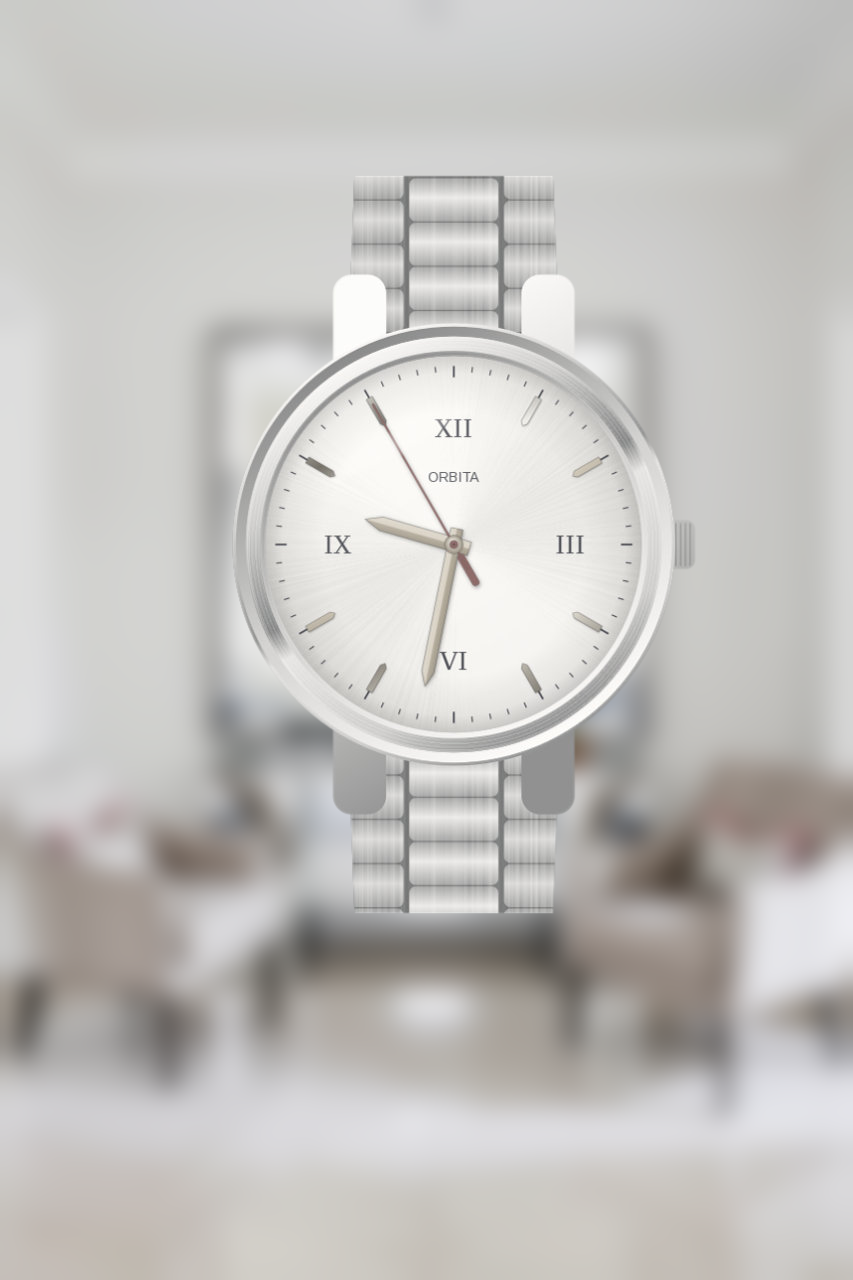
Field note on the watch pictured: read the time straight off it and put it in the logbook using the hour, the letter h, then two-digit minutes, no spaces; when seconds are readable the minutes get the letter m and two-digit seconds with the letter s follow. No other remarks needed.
9h31m55s
